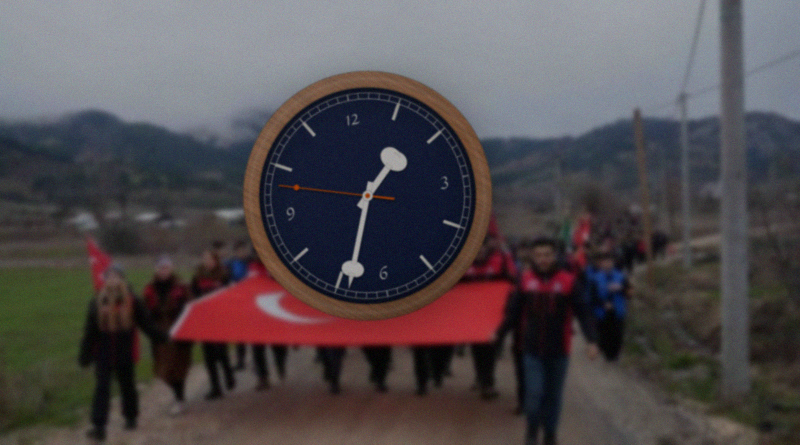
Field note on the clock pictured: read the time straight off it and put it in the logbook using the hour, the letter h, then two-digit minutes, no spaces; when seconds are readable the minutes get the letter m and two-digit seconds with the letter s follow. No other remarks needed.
1h33m48s
